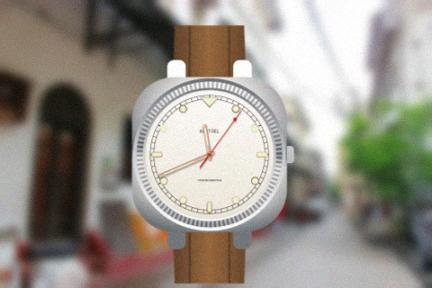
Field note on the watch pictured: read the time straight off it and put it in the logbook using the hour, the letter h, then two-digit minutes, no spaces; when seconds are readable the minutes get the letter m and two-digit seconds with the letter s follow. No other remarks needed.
11h41m06s
